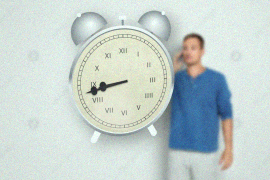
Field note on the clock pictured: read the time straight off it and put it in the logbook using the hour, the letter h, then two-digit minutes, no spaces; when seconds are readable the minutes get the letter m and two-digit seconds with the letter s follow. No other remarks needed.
8h43
